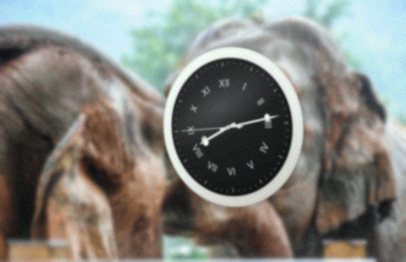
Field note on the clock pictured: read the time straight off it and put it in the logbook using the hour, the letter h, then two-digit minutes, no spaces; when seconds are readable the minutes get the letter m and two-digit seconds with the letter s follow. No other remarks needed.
8h13m45s
